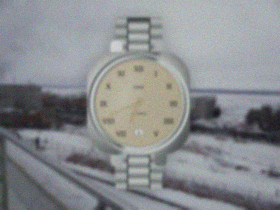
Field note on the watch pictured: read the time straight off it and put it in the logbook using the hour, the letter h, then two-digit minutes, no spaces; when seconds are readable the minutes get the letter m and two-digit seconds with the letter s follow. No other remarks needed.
6h41
